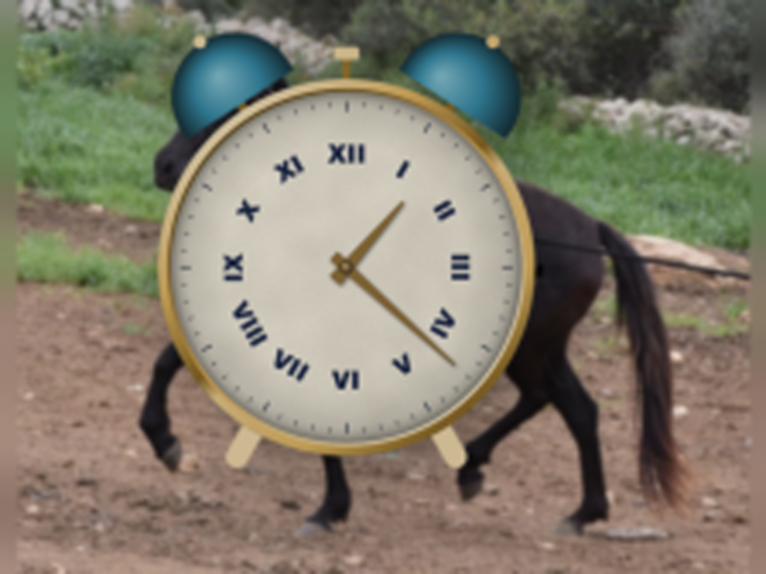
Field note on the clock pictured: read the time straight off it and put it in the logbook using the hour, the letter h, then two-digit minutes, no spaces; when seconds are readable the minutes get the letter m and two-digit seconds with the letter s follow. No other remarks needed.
1h22
